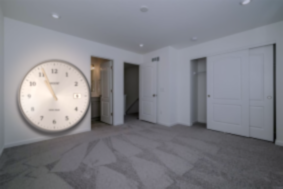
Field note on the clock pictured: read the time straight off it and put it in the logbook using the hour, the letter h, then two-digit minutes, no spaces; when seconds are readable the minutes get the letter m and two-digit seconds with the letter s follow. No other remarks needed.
10h56
